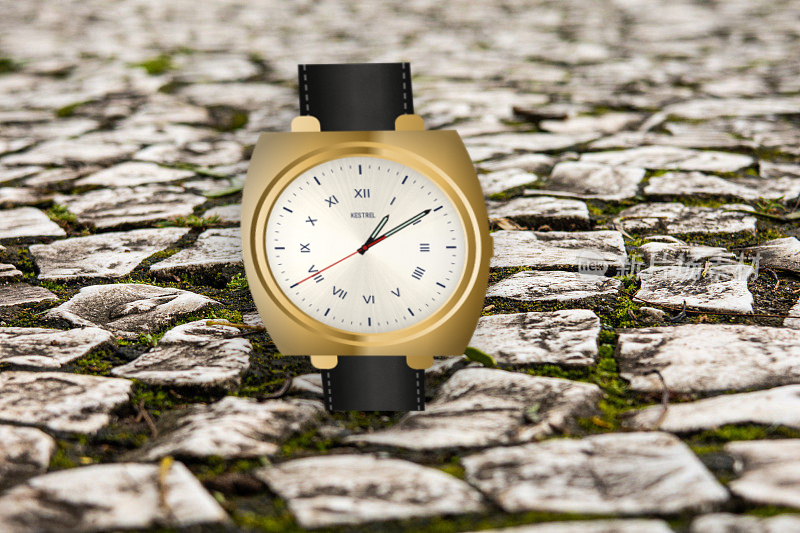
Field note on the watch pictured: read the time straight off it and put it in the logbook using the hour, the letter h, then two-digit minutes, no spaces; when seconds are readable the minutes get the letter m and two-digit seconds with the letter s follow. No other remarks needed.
1h09m40s
